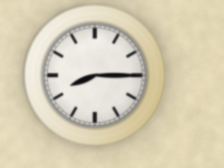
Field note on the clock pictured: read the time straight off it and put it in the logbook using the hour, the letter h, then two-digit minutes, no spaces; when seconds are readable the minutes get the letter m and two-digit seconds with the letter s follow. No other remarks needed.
8h15
